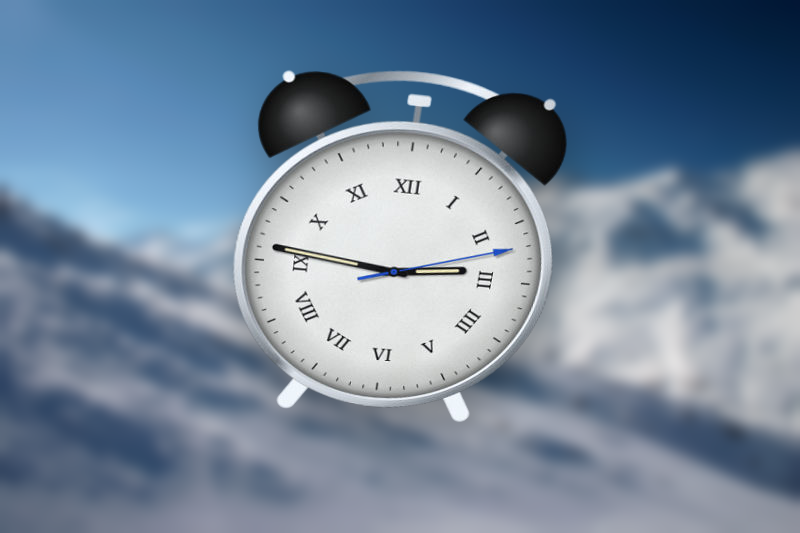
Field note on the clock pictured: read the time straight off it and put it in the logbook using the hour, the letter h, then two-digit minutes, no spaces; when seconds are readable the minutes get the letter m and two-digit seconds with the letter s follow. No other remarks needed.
2h46m12s
